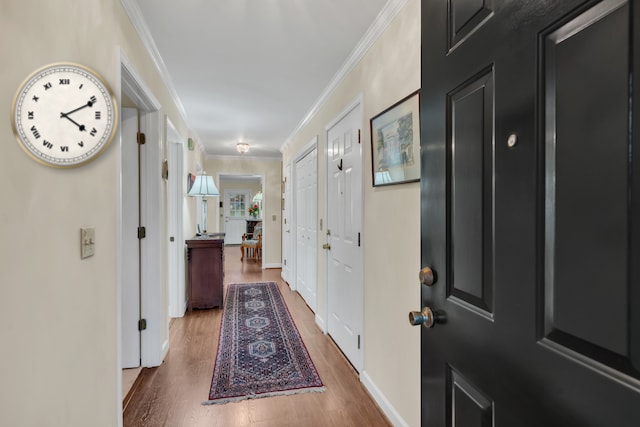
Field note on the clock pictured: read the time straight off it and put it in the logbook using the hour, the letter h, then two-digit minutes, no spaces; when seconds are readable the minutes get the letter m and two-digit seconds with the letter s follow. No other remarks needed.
4h11
